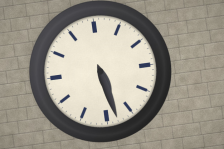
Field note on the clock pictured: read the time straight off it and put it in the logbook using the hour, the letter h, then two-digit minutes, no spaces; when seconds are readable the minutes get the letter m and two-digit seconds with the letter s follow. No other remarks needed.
5h28
